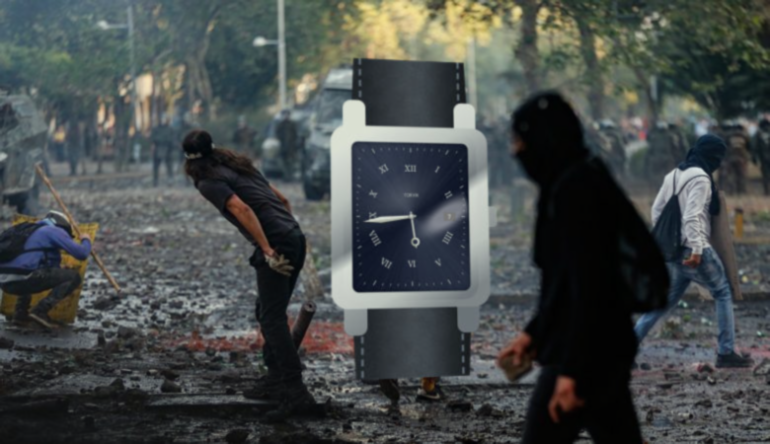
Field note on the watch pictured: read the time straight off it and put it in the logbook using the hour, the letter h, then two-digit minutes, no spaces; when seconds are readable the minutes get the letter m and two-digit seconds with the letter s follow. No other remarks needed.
5h44
